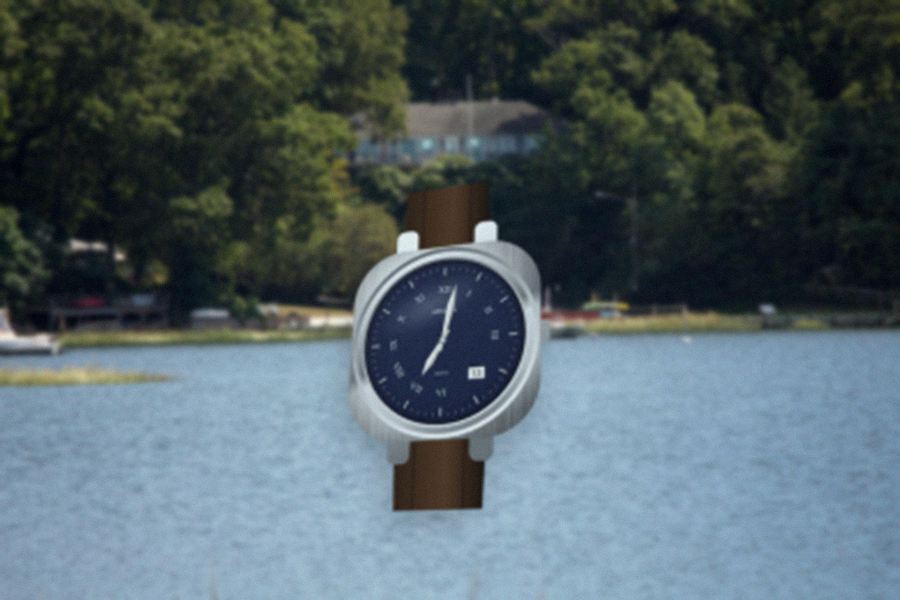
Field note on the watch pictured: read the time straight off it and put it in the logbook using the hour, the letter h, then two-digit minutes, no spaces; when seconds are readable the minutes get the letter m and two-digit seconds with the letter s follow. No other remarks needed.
7h02
